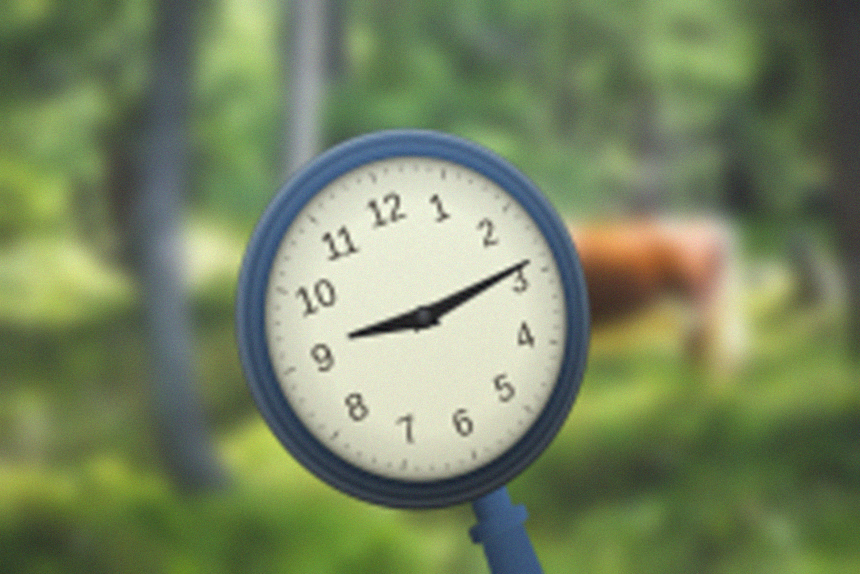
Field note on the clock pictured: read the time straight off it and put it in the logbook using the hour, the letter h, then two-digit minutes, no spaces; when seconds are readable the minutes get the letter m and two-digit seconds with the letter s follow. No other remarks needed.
9h14
